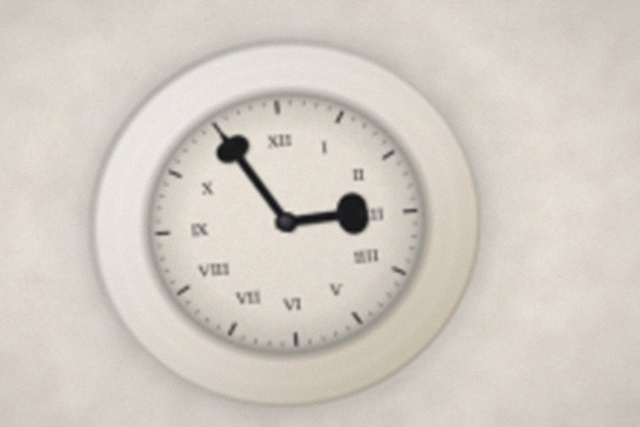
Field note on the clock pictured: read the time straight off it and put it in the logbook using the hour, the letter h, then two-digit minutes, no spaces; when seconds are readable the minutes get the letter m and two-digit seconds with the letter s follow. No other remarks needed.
2h55
